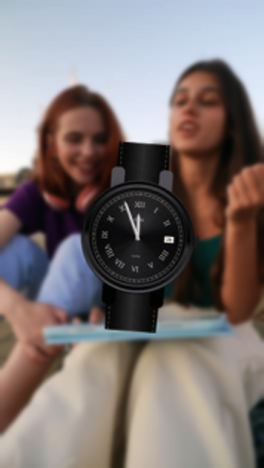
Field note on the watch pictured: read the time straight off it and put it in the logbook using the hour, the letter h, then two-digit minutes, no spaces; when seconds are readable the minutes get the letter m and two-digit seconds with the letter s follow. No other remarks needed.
11h56
